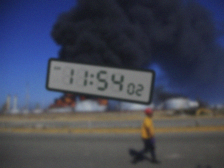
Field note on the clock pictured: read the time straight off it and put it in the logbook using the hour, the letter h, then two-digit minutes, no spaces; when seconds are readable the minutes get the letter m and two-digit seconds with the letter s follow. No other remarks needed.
11h54m02s
